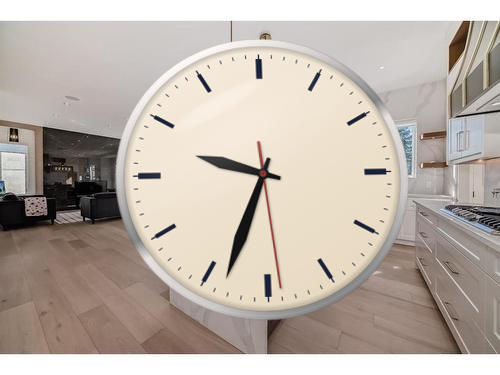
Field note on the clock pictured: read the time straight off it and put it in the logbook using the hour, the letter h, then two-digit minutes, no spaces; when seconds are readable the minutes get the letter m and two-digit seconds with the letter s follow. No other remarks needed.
9h33m29s
